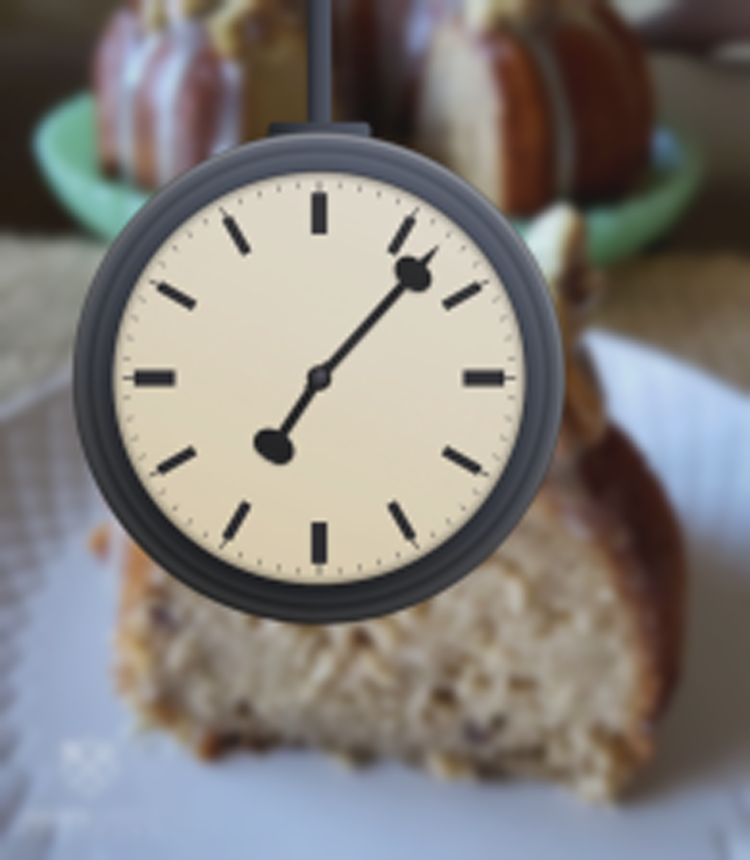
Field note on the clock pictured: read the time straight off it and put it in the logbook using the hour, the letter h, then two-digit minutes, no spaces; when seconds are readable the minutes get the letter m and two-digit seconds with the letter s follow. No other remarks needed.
7h07
